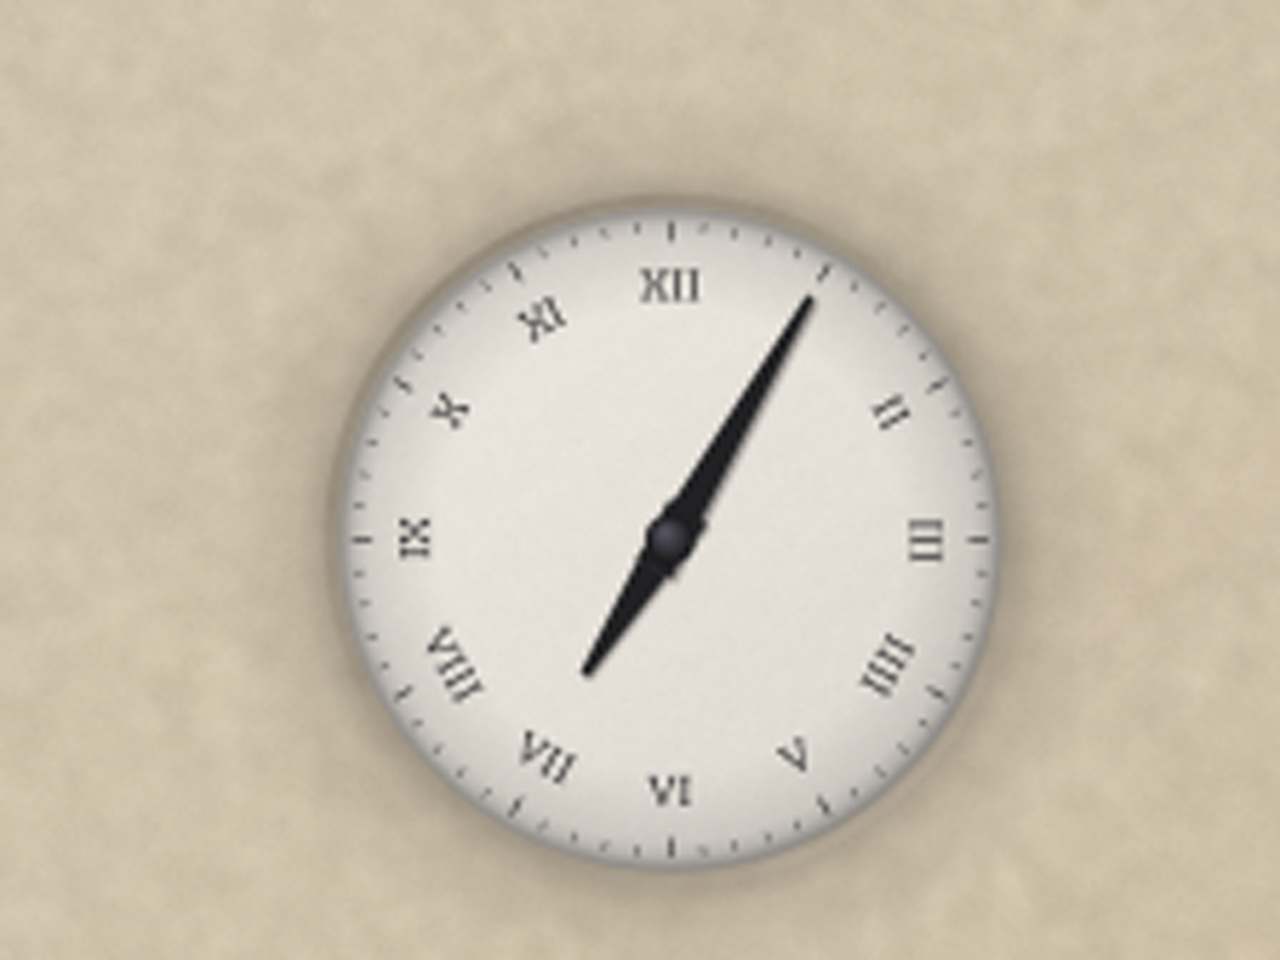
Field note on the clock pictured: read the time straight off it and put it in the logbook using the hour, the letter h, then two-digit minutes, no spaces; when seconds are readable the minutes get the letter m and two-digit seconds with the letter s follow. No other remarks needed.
7h05
